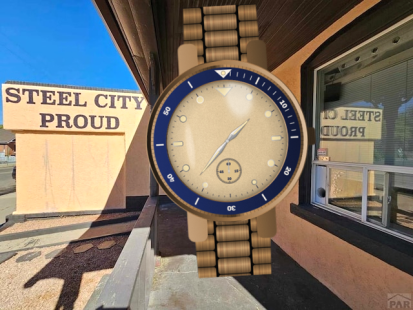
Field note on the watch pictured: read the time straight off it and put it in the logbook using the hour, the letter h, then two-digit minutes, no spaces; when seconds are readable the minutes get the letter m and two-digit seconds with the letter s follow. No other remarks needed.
1h37
